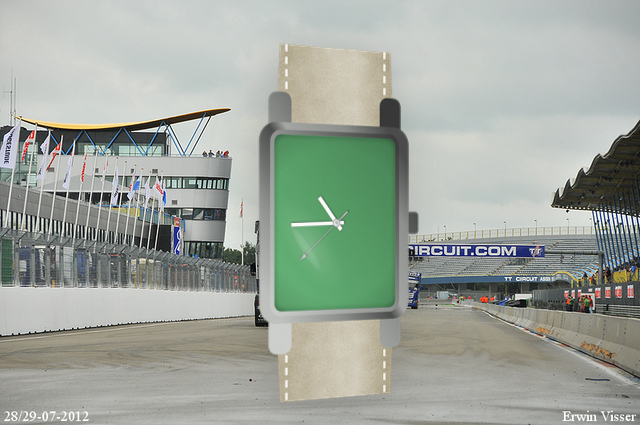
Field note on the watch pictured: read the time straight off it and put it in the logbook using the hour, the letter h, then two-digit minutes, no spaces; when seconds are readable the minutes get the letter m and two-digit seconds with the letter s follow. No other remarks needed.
10h44m38s
